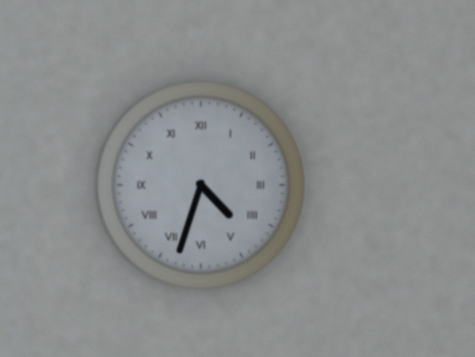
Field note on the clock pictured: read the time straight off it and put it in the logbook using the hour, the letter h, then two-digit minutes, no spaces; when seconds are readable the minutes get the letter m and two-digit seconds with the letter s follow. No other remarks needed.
4h33
